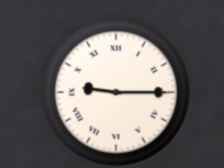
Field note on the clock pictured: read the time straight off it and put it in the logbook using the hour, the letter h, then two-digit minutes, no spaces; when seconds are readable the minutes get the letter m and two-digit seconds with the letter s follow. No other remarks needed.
9h15
